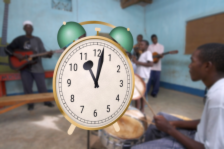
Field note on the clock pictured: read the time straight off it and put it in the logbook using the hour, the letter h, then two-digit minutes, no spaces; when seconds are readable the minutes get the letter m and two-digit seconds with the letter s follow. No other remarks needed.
11h02
